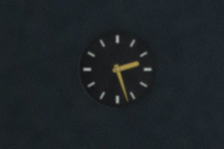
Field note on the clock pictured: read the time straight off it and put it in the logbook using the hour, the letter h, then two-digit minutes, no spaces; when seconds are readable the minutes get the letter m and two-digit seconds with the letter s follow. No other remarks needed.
2h27
